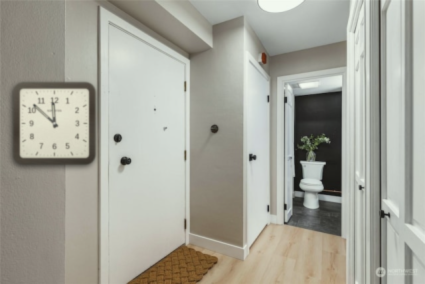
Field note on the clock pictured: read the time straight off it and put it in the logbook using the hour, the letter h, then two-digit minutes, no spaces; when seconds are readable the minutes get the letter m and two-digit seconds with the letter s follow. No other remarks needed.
11h52
